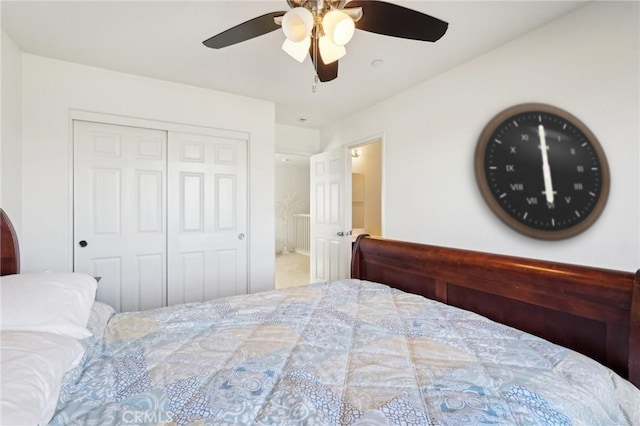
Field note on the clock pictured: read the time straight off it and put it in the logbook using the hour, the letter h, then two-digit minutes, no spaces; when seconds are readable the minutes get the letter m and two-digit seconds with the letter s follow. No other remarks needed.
6h00
